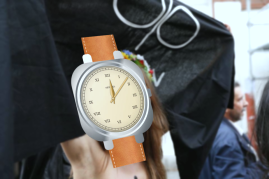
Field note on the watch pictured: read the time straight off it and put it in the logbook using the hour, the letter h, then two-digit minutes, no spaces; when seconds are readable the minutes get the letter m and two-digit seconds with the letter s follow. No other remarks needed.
12h08
